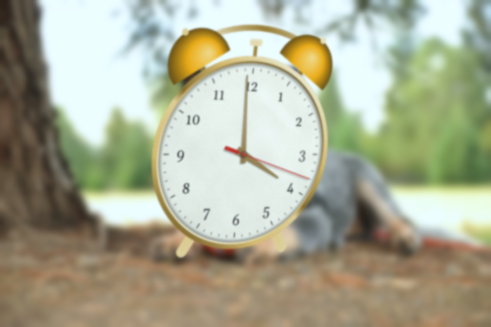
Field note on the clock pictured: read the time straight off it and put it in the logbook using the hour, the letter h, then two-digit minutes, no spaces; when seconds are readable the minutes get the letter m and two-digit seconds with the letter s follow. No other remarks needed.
3h59m18s
